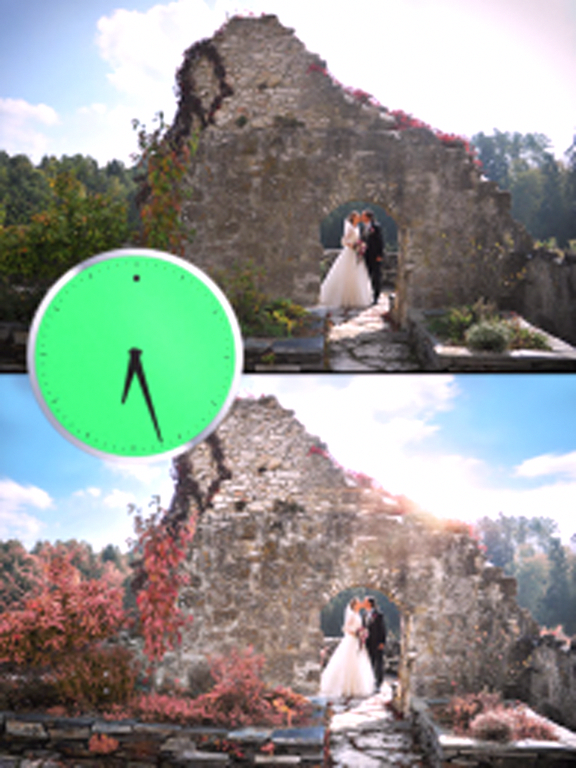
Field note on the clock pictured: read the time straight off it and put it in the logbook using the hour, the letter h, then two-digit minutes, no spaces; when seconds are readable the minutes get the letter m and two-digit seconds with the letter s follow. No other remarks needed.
6h27
